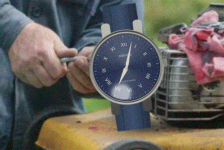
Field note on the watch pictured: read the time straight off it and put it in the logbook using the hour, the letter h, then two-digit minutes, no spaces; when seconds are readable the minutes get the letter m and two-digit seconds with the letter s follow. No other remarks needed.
7h03
